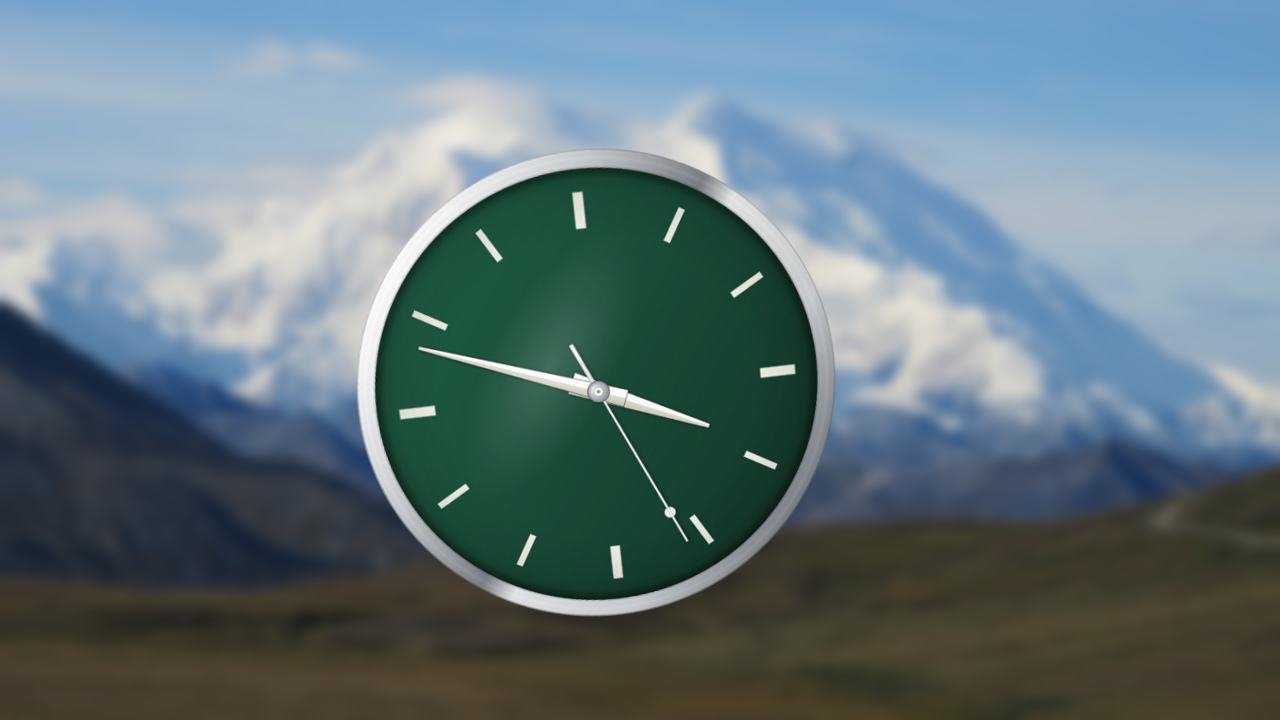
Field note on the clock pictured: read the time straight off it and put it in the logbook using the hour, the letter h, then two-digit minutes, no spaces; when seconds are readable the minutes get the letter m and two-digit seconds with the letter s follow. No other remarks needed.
3h48m26s
